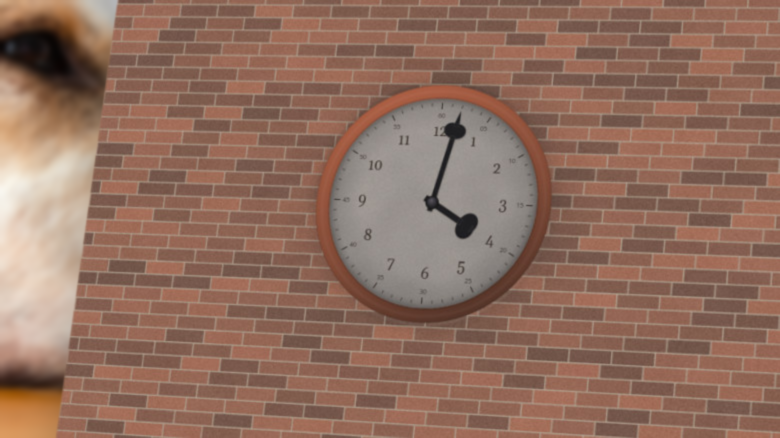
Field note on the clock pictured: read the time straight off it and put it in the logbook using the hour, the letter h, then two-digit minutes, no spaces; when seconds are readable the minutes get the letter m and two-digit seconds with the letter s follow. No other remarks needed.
4h02
